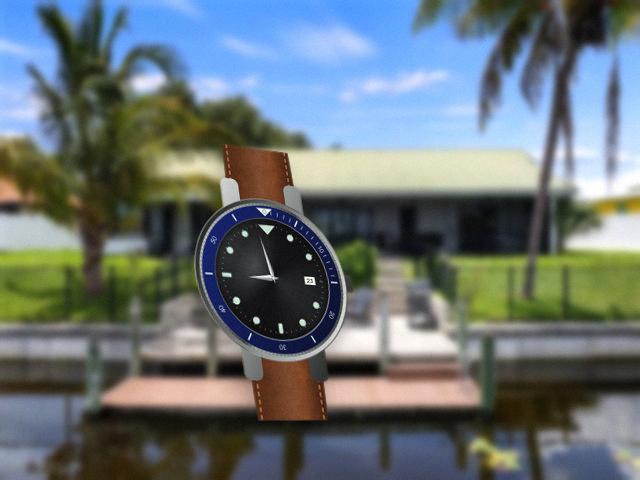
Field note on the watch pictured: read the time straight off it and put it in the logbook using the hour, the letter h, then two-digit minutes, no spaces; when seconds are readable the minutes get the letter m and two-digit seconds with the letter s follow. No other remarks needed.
8h58
